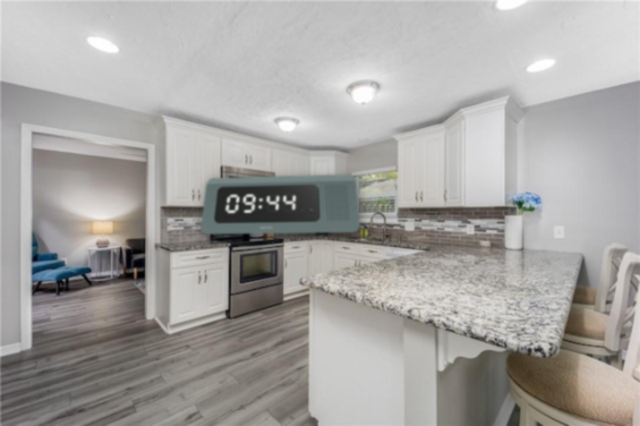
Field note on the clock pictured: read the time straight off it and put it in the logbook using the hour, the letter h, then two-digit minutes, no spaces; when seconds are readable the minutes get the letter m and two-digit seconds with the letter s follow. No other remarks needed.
9h44
